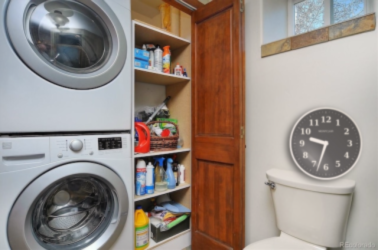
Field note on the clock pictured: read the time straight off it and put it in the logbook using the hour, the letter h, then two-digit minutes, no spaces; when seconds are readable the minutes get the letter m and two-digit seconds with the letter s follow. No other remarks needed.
9h33
